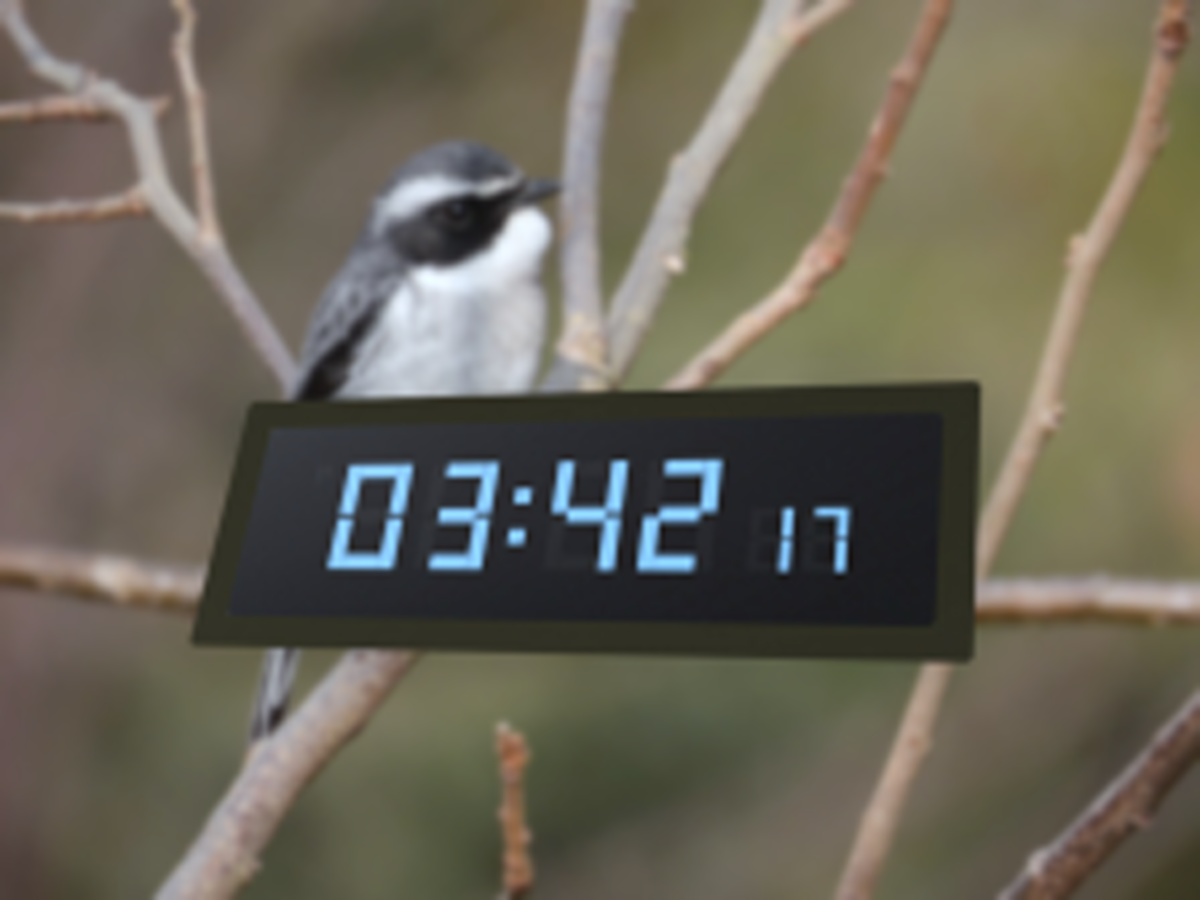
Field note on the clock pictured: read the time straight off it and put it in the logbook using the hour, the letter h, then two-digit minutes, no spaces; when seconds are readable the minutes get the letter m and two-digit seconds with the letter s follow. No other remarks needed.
3h42m17s
